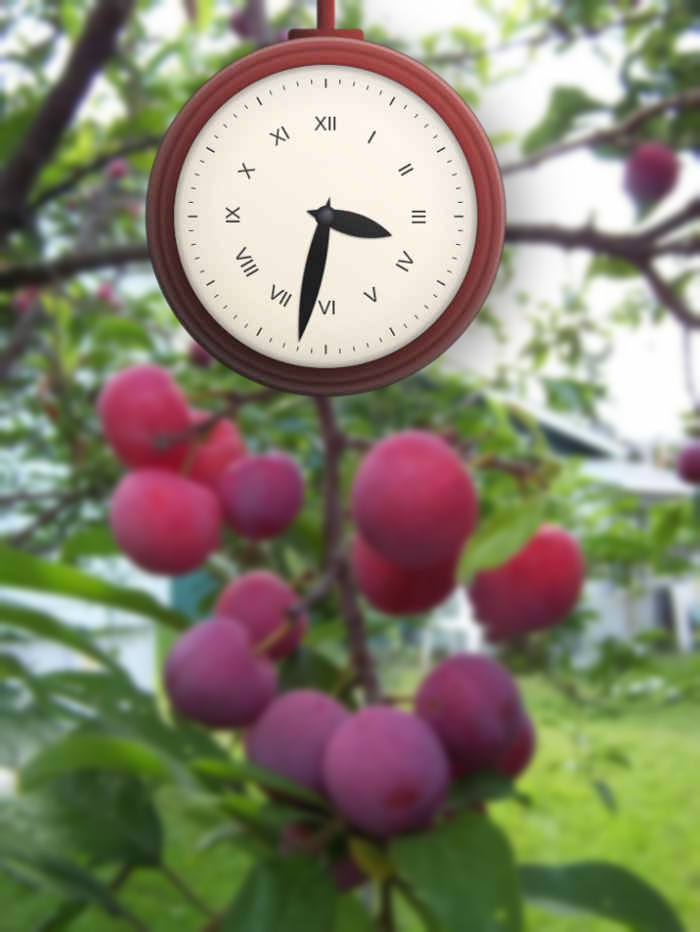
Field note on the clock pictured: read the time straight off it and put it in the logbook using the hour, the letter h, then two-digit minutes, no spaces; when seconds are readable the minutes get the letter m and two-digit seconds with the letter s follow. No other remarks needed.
3h32
